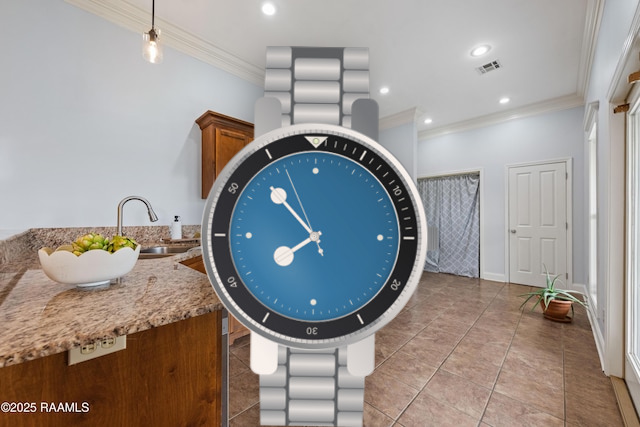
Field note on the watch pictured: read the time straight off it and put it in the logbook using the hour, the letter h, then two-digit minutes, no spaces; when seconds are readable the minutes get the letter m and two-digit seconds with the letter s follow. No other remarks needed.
7h52m56s
